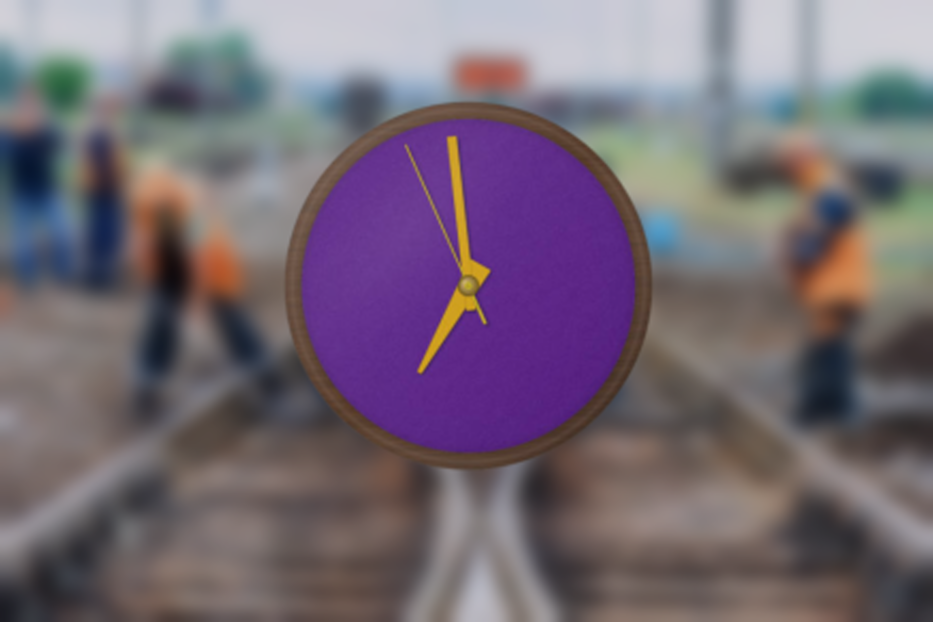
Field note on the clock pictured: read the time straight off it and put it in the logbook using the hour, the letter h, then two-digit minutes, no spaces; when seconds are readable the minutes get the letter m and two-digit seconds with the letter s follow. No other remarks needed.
6h58m56s
